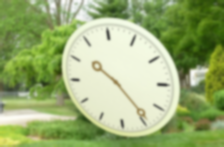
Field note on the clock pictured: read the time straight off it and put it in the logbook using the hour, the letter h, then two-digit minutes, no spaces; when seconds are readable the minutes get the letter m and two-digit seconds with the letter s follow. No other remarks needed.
10h24
